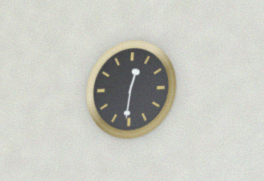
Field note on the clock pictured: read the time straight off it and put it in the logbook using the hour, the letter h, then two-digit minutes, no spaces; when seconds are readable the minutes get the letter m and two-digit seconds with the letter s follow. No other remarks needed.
12h31
